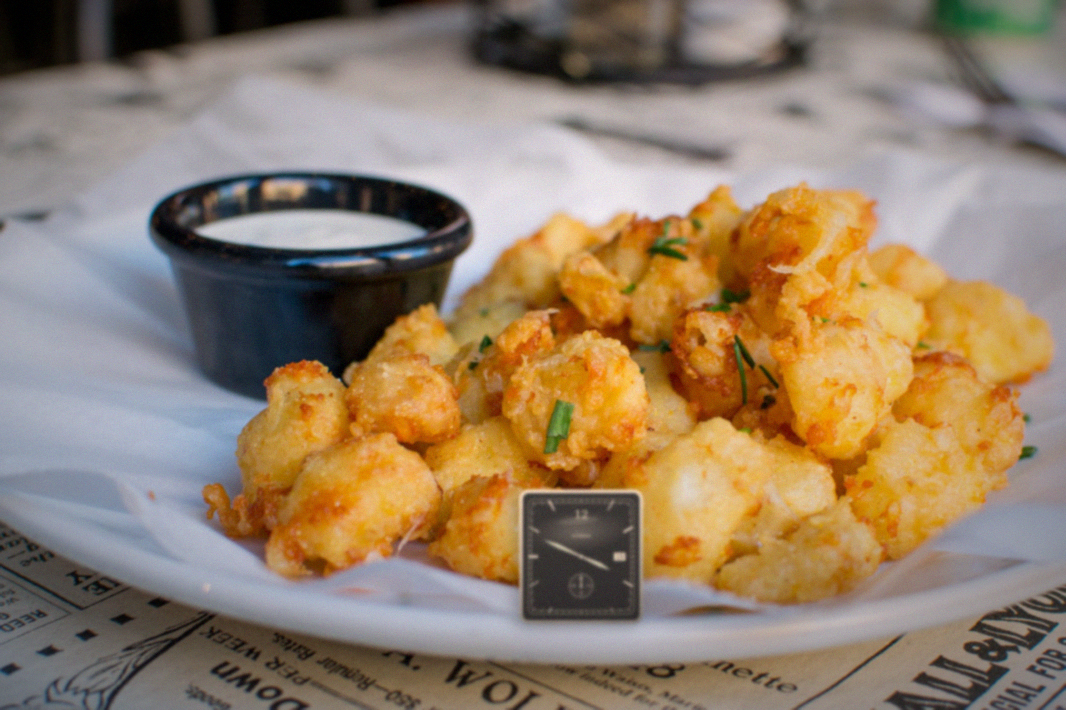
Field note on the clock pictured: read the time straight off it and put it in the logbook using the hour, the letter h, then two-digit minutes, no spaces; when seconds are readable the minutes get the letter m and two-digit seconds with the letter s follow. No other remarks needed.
3h49
